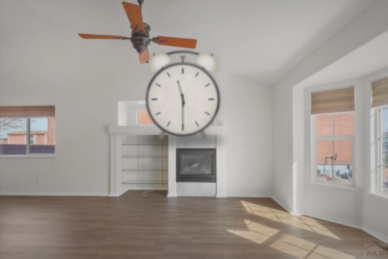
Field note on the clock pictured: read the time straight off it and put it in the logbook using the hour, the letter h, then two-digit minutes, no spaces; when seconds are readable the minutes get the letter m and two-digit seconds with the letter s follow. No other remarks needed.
11h30
